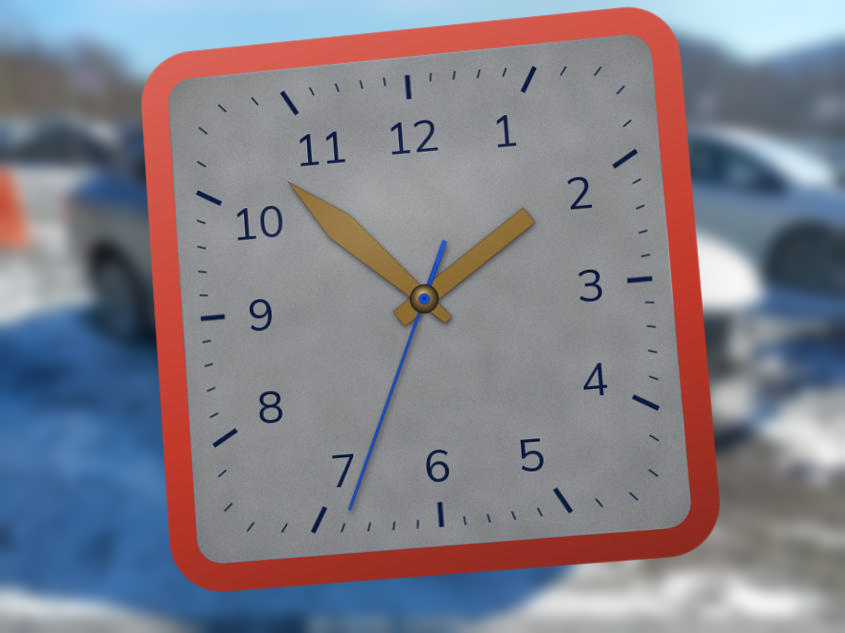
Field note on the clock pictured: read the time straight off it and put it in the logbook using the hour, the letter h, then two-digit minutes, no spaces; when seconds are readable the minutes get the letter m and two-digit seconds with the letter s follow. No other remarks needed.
1h52m34s
